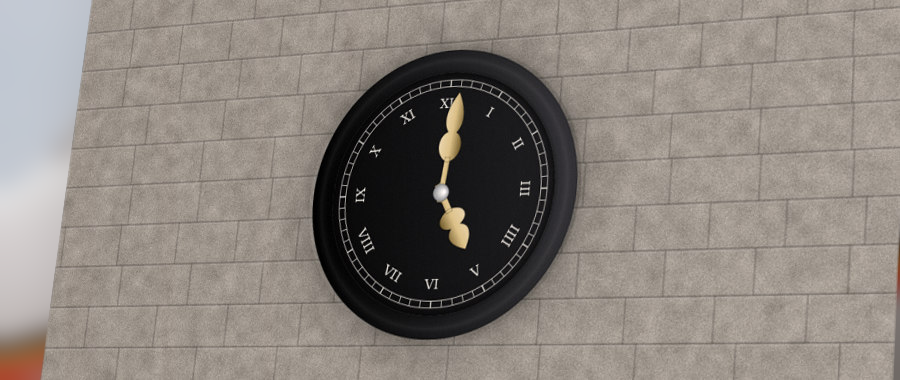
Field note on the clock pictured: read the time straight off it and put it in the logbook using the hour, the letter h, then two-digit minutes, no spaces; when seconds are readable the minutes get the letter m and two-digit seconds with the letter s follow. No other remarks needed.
5h01
